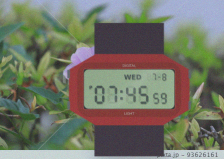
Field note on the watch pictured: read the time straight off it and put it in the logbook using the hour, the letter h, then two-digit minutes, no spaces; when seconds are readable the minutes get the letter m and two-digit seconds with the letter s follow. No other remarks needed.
7h45m59s
